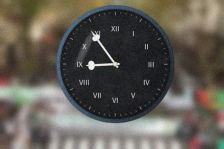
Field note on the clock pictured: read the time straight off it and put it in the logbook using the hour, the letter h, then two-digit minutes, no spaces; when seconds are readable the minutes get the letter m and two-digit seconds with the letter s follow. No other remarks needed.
8h54
